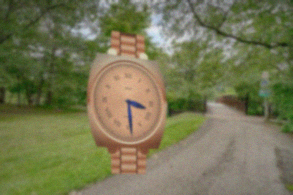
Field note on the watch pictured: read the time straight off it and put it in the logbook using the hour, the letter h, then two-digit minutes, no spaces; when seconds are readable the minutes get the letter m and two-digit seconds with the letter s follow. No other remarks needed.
3h29
